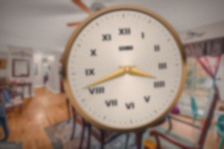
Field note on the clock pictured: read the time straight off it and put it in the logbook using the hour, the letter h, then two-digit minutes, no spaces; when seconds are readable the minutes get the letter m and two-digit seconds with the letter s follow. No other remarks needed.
3h42
